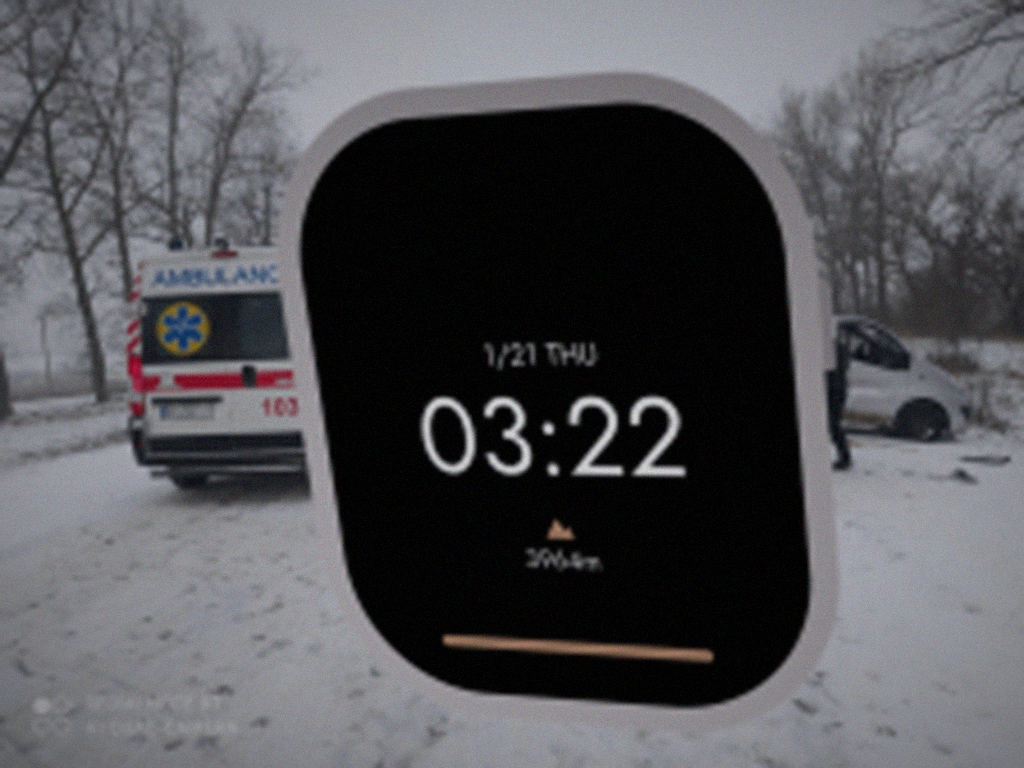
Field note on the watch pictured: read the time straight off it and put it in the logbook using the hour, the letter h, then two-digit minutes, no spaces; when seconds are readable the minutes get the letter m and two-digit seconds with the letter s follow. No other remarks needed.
3h22
